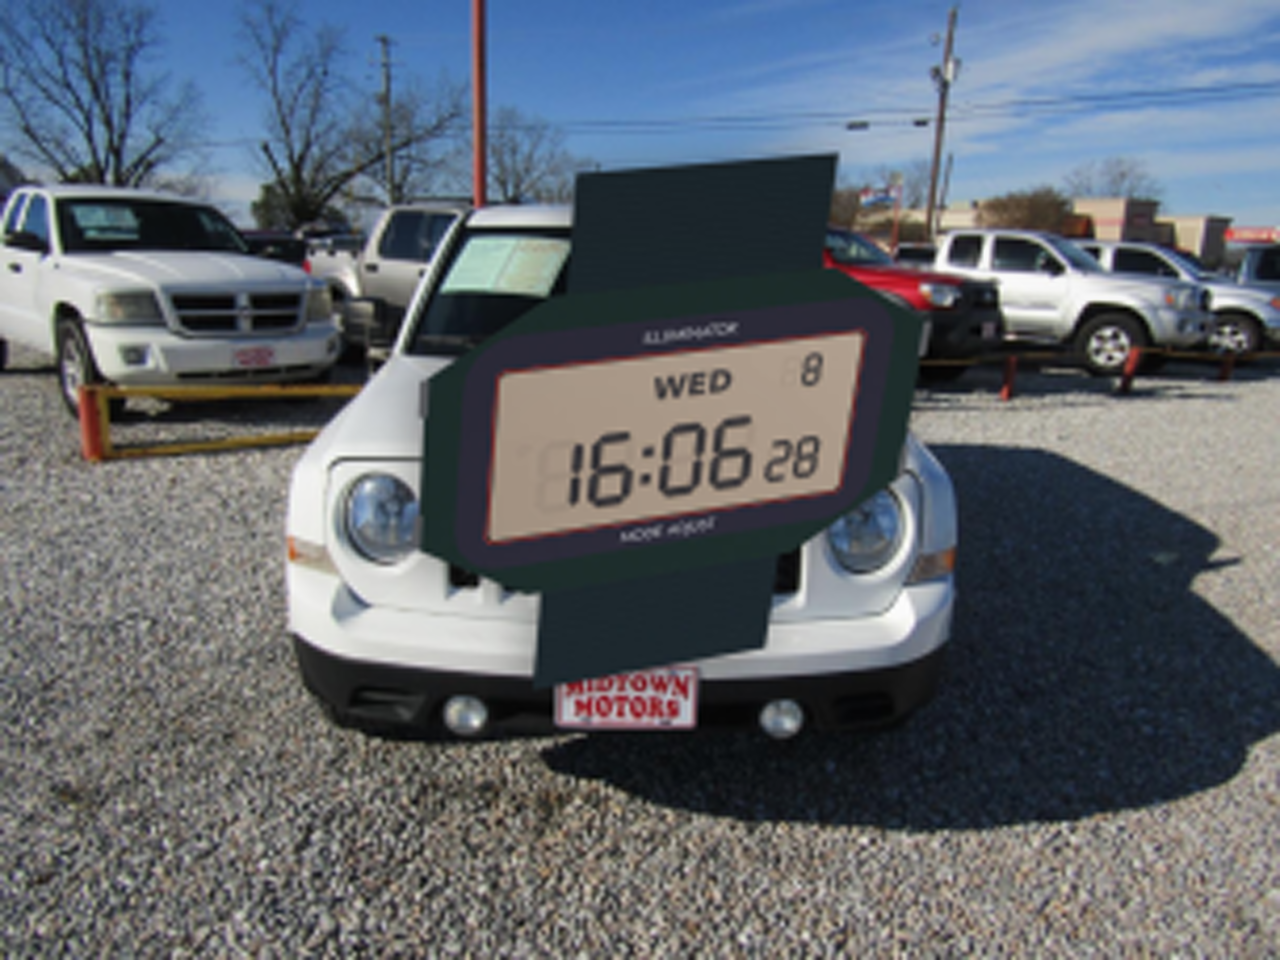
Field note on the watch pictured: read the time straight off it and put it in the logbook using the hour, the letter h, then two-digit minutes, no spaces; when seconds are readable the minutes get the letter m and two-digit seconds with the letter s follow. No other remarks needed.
16h06m28s
